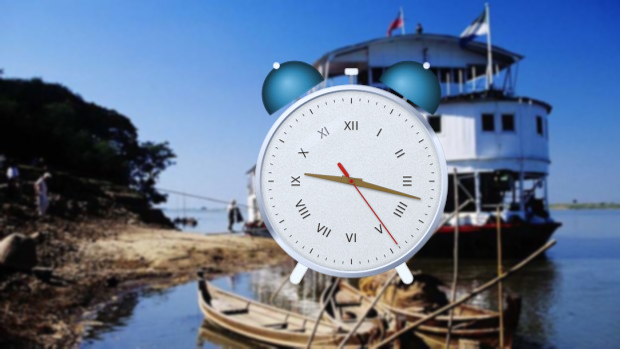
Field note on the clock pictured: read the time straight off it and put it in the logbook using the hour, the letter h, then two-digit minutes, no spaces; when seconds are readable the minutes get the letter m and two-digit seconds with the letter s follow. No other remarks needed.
9h17m24s
